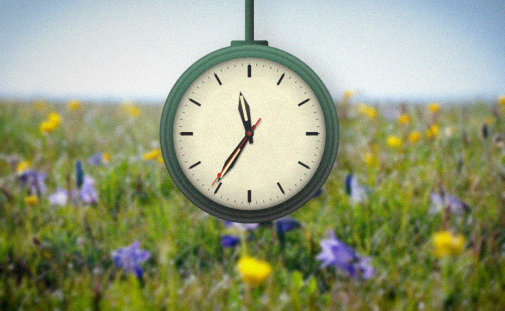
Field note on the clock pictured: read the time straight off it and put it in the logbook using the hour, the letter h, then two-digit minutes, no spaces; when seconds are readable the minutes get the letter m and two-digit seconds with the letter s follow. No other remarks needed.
11h35m36s
